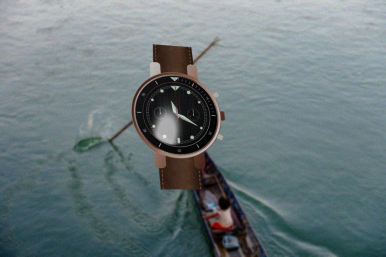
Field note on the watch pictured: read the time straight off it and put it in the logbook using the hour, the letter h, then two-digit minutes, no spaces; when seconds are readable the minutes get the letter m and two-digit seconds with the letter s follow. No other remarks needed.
11h20
